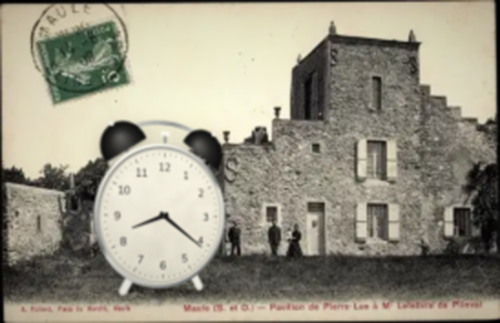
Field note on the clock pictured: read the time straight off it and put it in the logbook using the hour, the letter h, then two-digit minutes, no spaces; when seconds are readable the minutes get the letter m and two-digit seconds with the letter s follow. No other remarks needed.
8h21
